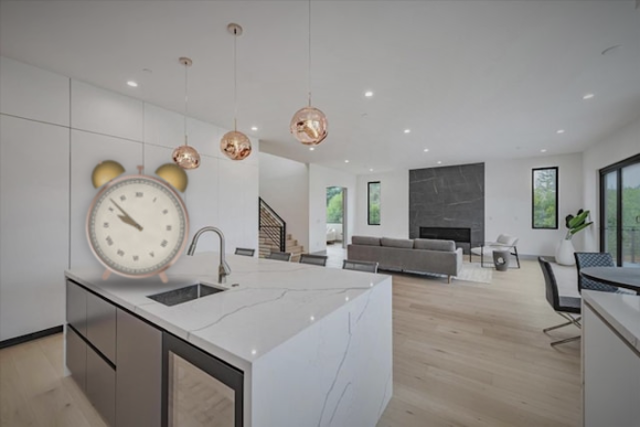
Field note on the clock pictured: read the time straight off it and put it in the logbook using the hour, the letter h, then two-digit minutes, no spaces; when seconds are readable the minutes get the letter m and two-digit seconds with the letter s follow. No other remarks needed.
9h52
